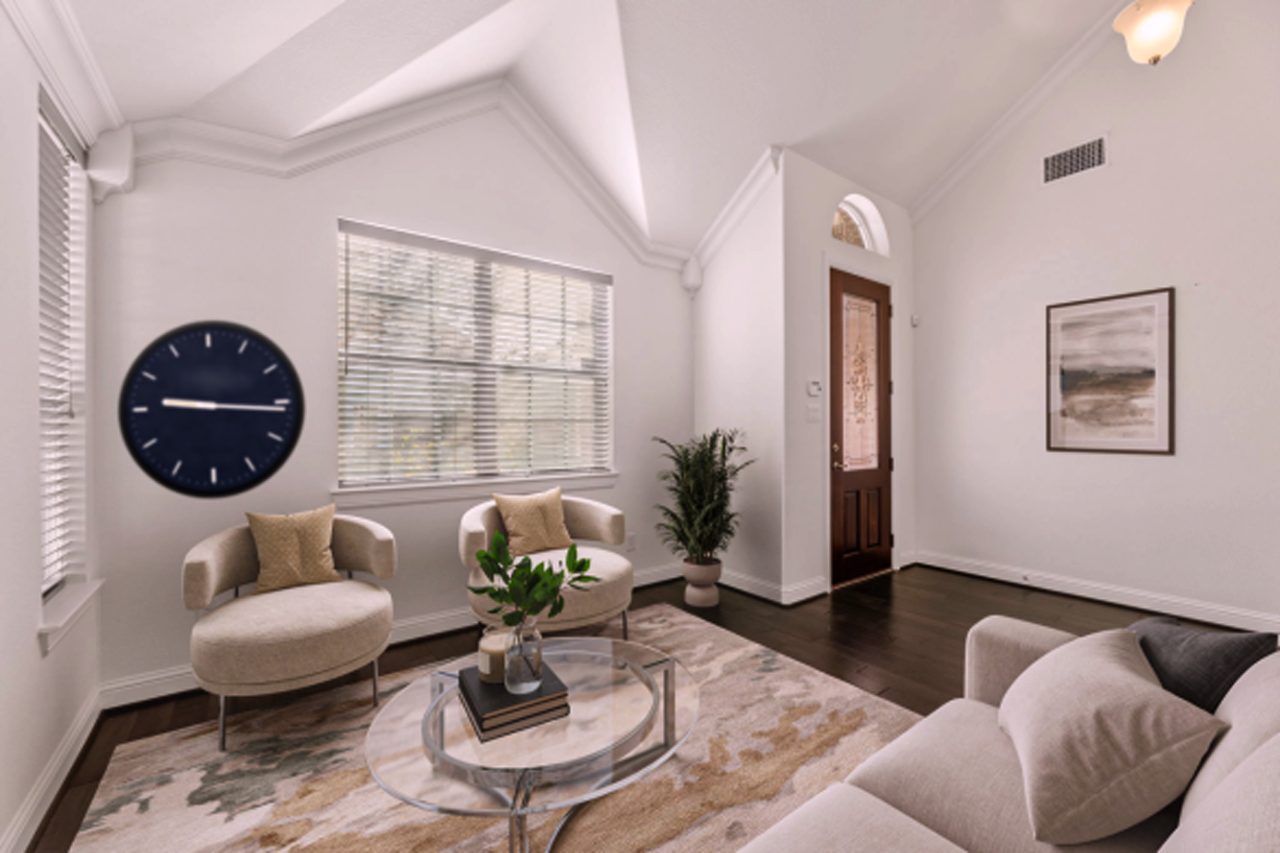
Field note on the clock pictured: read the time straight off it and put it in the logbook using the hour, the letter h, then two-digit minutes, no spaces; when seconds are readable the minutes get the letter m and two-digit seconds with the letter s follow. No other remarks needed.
9h16
